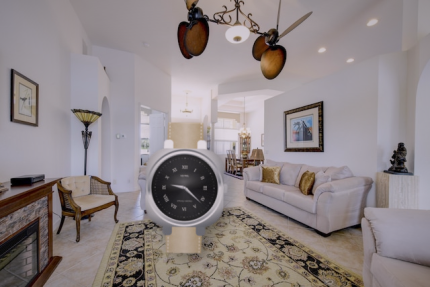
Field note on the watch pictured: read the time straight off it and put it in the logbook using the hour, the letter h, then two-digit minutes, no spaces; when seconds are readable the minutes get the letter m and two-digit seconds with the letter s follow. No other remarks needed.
9h22
